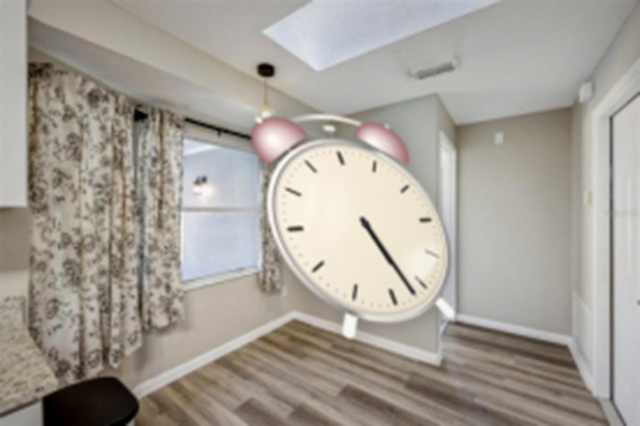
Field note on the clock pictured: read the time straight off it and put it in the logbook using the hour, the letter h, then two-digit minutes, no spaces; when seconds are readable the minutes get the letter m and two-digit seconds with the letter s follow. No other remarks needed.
5h27
